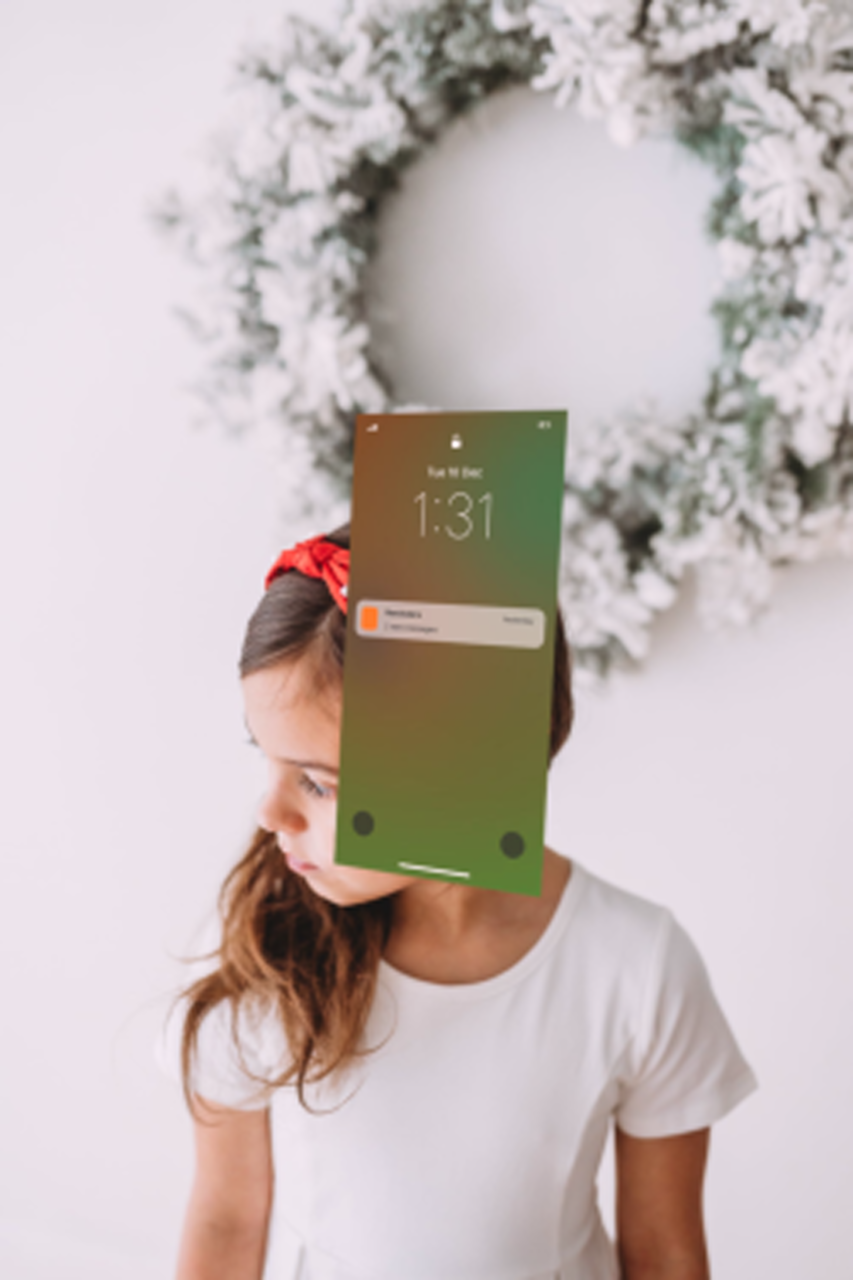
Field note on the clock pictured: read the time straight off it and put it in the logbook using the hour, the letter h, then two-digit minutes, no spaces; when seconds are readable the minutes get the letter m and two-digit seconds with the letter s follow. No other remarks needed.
1h31
